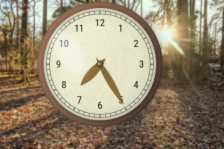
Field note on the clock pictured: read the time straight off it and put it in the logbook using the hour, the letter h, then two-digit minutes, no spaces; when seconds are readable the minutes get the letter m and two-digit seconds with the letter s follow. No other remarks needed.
7h25
